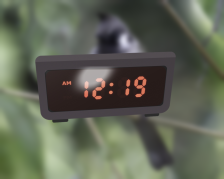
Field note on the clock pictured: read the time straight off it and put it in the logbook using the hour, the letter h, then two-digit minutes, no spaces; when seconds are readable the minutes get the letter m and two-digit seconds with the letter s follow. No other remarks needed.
12h19
